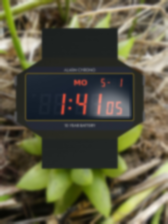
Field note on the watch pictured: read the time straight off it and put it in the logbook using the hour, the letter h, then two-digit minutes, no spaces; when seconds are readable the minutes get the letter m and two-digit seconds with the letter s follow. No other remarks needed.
1h41m05s
